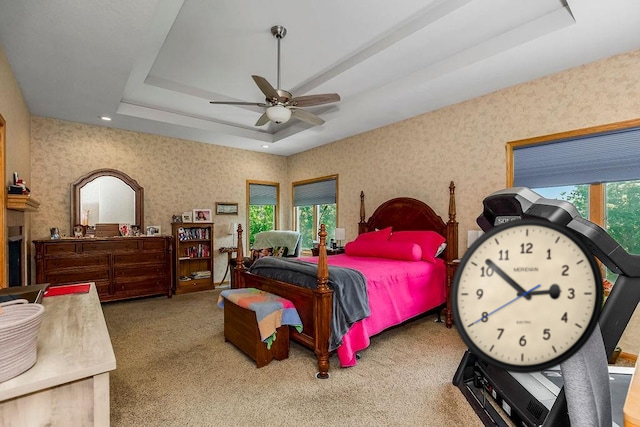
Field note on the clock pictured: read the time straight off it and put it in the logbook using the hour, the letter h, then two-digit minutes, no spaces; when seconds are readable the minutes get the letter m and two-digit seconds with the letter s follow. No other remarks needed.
2h51m40s
